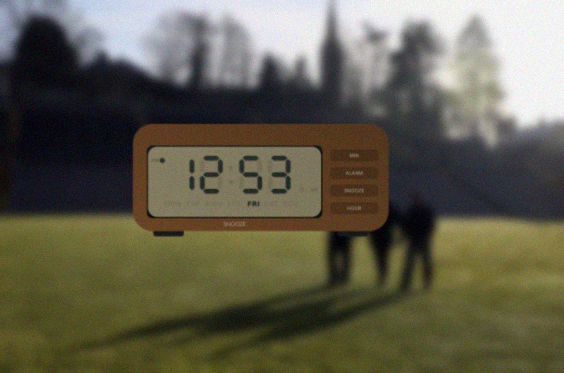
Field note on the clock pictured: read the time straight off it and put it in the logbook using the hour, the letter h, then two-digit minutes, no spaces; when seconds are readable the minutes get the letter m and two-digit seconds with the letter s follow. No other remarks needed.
12h53
